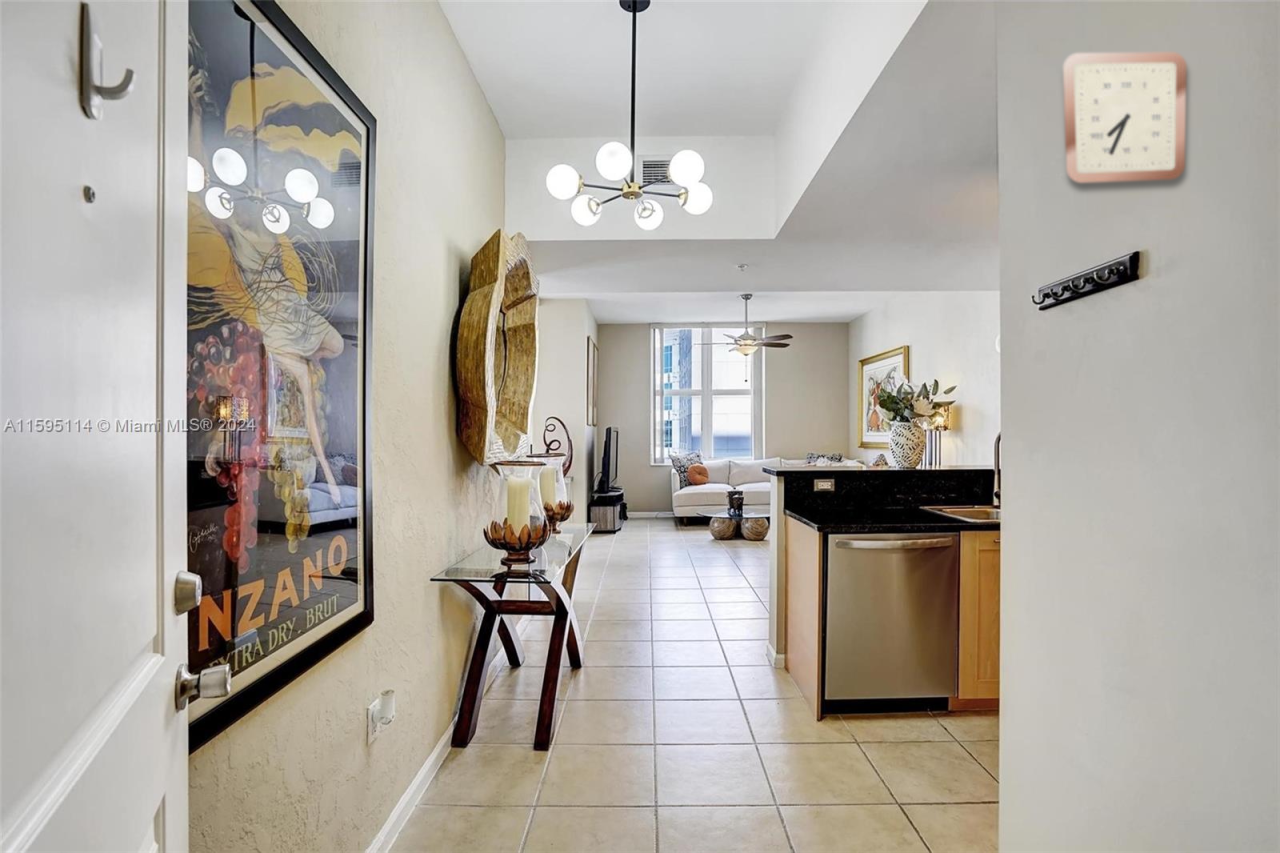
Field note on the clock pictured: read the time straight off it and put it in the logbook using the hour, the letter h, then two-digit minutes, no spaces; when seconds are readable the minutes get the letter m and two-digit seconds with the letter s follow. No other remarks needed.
7h34
